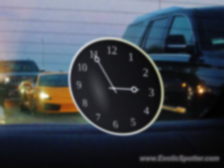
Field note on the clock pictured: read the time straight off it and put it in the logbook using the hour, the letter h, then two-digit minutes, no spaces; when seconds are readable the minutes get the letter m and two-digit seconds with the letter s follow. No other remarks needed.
2h55
